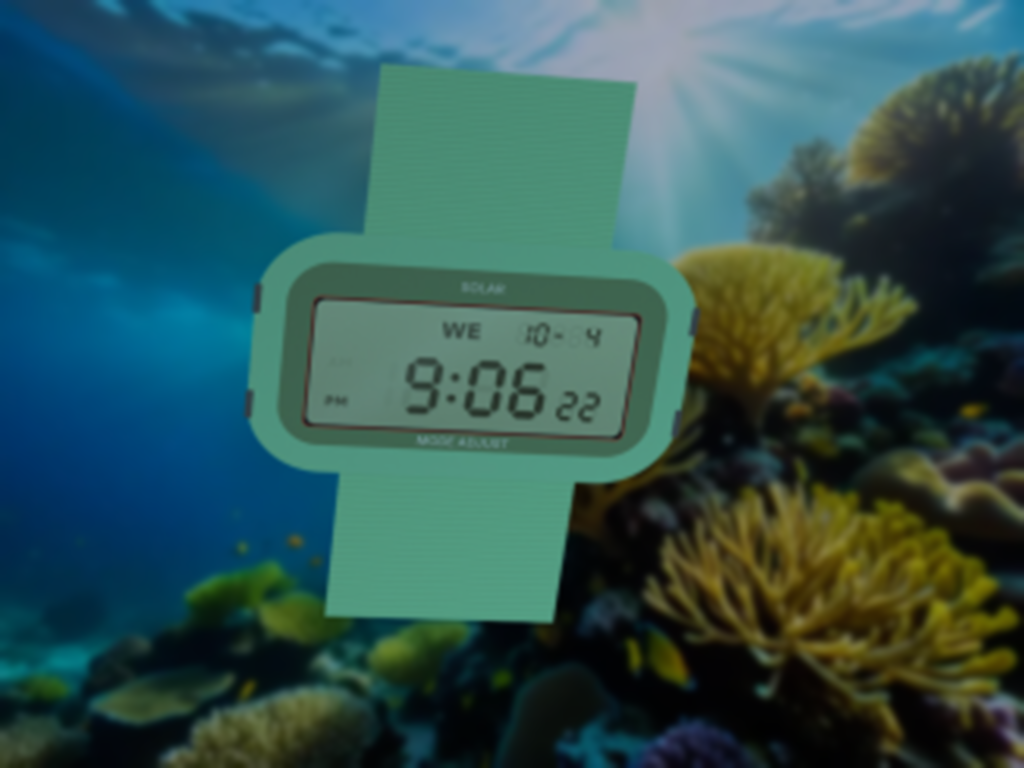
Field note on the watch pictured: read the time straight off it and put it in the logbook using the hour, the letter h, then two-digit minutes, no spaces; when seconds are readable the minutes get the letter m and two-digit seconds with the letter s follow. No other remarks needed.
9h06m22s
